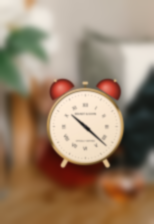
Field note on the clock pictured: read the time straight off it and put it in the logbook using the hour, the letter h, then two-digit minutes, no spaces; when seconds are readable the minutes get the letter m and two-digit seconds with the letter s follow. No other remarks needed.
10h22
